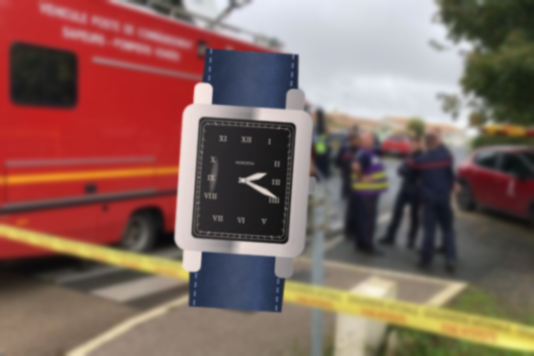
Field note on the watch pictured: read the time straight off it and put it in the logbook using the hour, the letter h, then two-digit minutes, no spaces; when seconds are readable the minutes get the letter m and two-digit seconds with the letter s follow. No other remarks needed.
2h19
